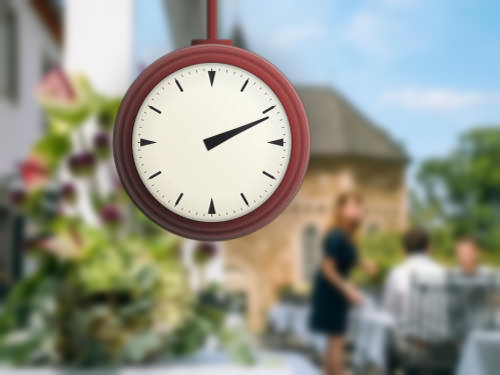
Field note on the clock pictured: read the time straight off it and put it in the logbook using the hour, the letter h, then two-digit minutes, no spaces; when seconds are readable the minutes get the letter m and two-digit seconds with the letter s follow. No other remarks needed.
2h11
